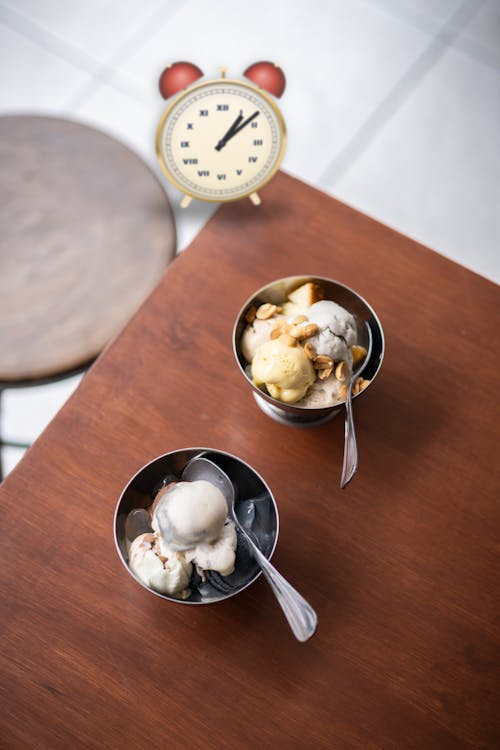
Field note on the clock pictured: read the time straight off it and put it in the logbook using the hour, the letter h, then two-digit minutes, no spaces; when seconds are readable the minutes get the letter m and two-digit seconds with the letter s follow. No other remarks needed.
1h08
